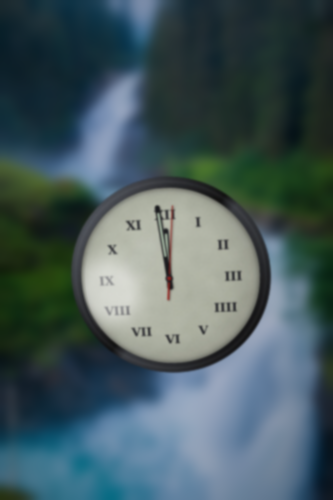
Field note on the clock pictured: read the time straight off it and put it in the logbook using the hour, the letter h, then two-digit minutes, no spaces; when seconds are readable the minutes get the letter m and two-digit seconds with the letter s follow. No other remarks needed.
11h59m01s
